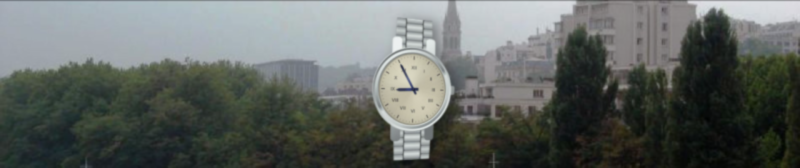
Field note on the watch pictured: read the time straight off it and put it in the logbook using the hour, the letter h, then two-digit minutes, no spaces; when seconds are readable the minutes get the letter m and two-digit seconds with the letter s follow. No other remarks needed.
8h55
